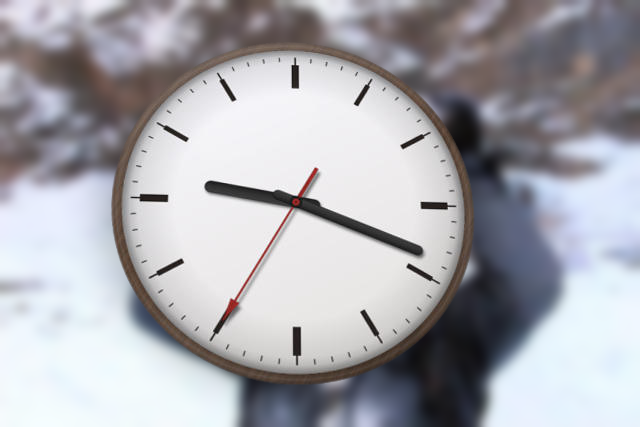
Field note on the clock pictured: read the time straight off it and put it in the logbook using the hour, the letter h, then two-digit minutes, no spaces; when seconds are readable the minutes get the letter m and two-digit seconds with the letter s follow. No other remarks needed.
9h18m35s
